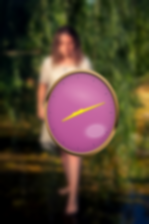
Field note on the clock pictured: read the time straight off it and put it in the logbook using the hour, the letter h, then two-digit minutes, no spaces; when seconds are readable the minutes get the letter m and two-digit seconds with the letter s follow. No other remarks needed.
8h12
